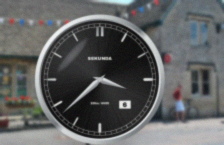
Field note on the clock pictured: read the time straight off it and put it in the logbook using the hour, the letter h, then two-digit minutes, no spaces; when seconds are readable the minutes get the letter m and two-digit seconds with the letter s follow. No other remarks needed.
3h38
